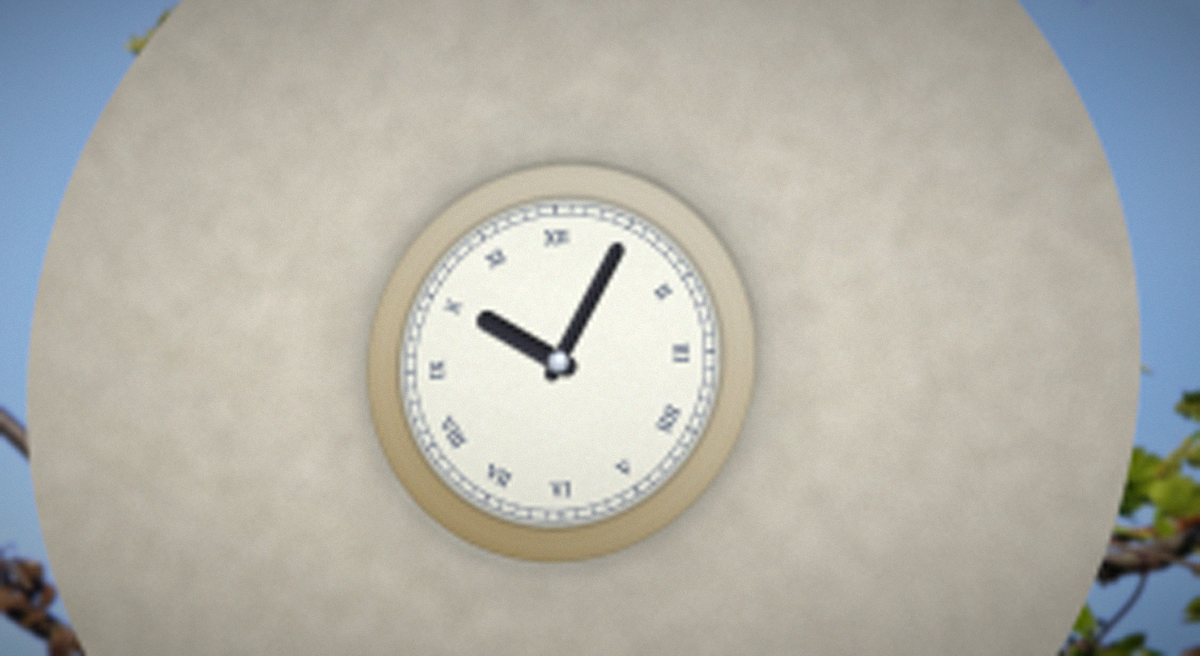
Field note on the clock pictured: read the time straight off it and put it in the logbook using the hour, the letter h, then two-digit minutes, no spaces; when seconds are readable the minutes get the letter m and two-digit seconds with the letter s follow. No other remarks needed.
10h05
